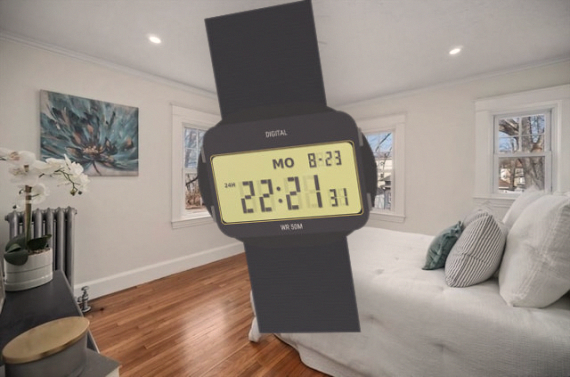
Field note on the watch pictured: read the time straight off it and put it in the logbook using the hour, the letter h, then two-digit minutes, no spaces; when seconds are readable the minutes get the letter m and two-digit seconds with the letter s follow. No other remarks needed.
22h21m31s
